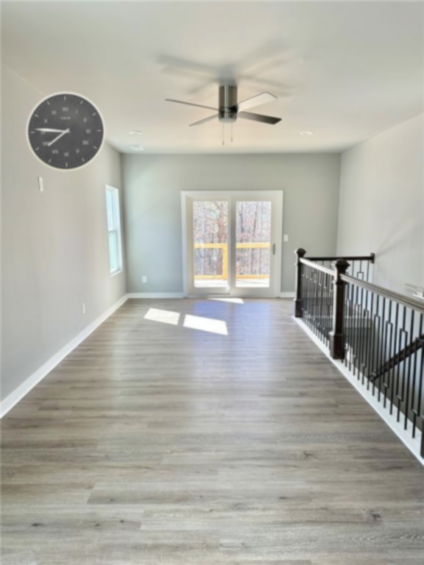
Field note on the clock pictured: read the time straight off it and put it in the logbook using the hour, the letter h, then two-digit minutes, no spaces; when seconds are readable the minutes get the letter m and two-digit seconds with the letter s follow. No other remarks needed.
7h46
